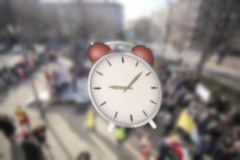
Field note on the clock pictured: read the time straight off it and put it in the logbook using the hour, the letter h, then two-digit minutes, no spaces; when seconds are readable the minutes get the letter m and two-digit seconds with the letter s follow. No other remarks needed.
9h08
